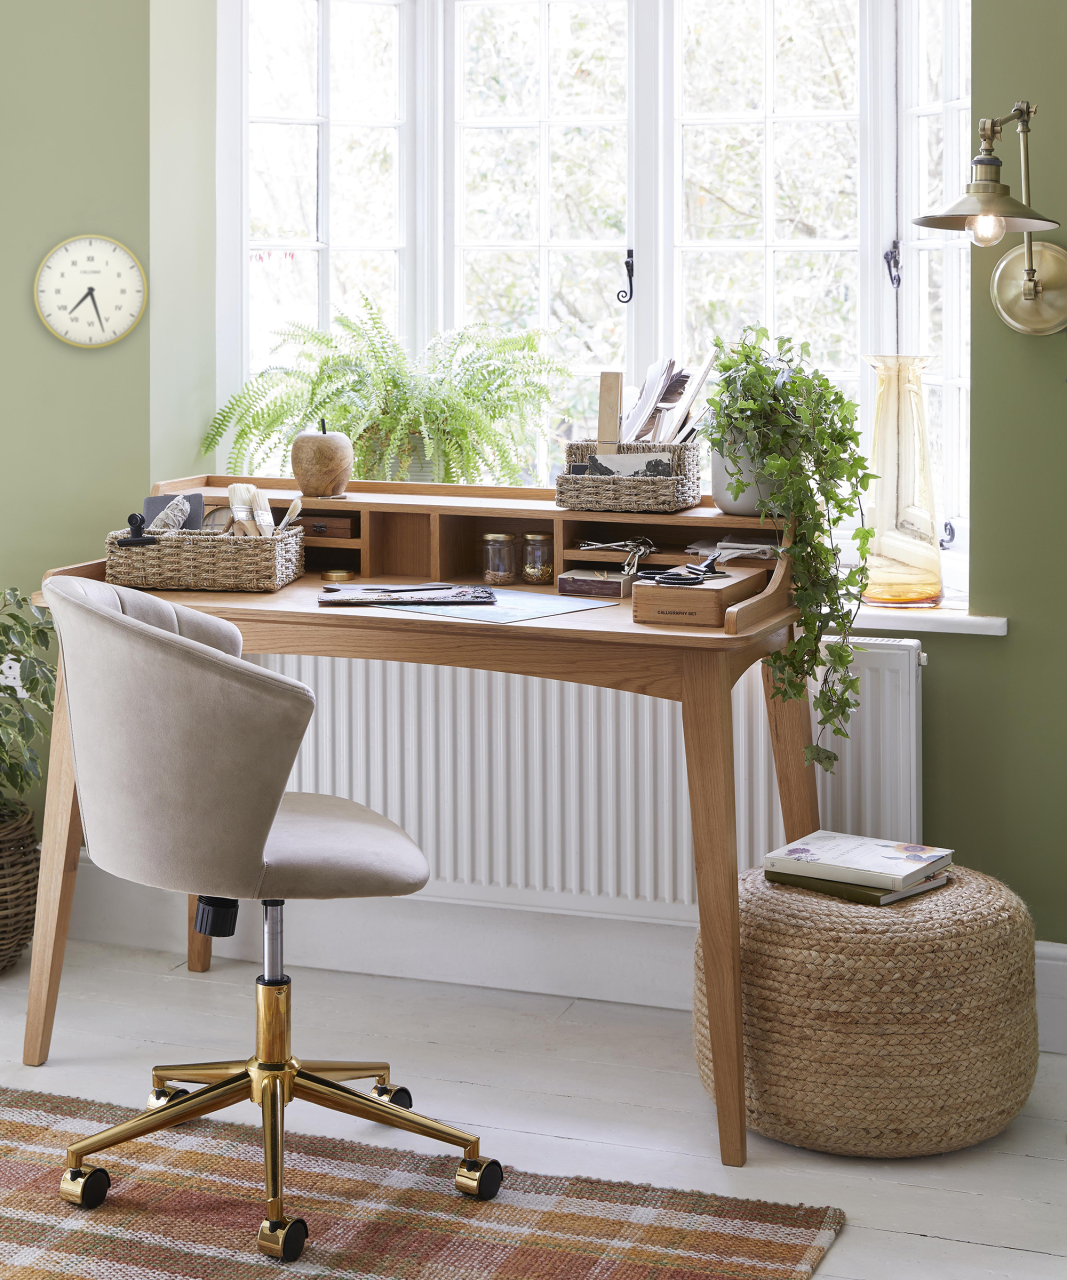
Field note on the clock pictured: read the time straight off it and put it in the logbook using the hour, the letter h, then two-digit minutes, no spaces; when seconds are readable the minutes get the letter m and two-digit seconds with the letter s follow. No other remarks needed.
7h27
